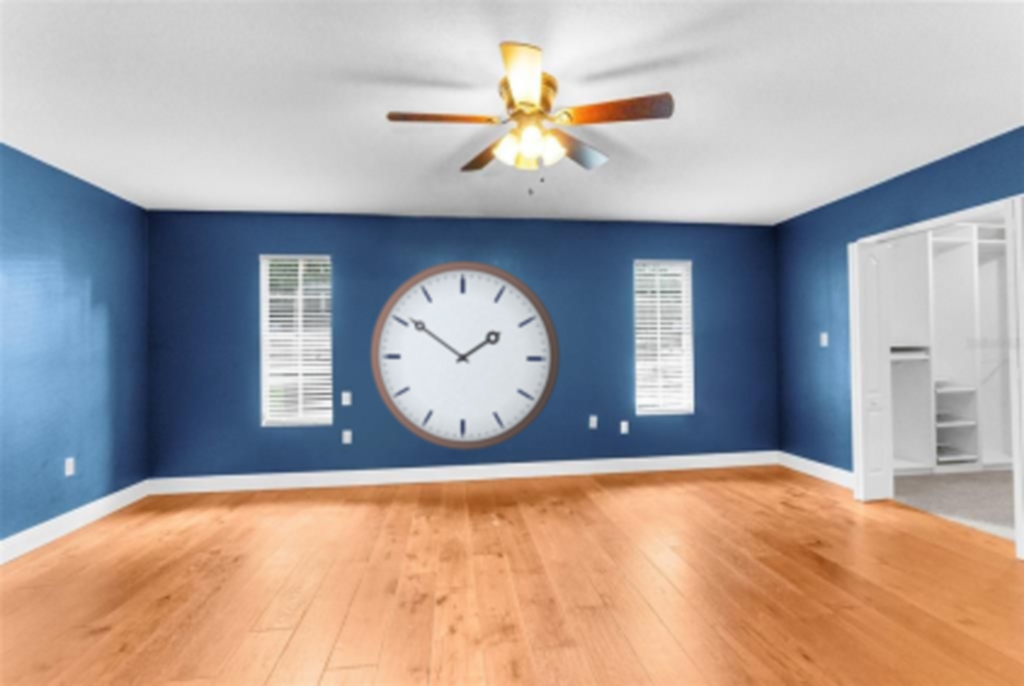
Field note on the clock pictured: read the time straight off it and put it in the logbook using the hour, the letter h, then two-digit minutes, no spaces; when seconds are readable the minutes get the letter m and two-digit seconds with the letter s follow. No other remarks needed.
1h51
